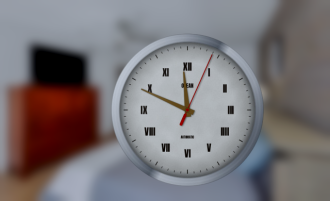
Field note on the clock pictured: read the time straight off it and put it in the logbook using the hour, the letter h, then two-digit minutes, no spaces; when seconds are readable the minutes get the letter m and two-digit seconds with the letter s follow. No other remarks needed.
11h49m04s
